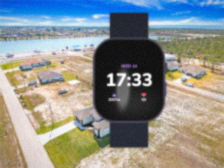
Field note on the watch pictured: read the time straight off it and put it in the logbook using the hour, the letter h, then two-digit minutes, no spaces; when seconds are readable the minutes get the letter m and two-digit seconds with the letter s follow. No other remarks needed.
17h33
